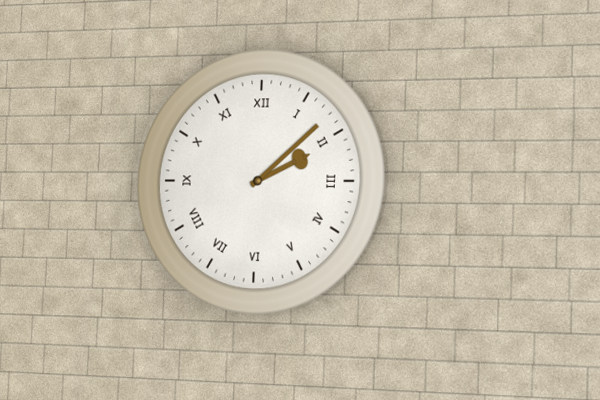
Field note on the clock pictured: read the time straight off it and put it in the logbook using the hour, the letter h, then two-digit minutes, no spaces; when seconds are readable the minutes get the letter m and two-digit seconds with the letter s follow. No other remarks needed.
2h08
